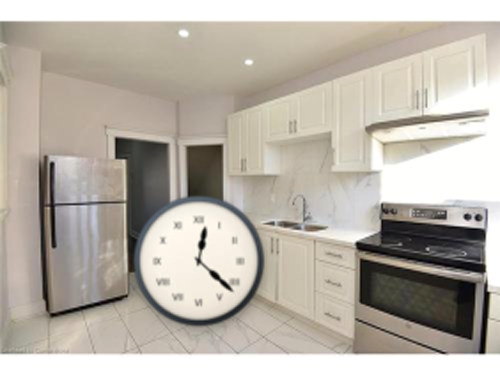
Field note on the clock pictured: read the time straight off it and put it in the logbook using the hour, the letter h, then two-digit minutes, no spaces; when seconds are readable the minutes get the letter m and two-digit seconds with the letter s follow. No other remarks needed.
12h22
